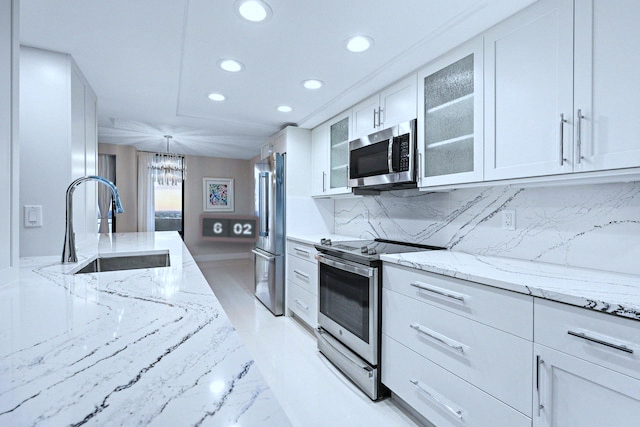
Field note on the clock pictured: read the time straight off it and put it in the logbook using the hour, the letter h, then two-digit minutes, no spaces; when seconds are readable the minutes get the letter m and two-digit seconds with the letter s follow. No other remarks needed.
6h02
